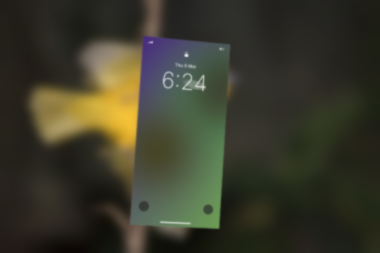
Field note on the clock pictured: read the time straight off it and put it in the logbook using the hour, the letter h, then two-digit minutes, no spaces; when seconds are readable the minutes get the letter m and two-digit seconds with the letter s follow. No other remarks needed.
6h24
